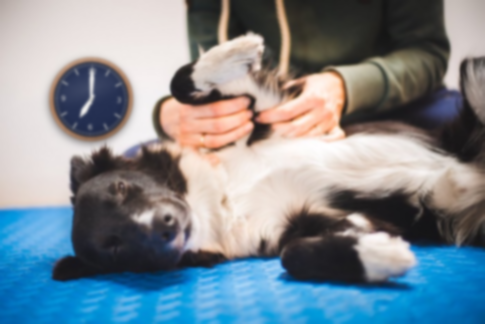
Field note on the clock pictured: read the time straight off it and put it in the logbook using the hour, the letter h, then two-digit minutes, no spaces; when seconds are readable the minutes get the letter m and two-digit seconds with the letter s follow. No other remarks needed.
7h00
